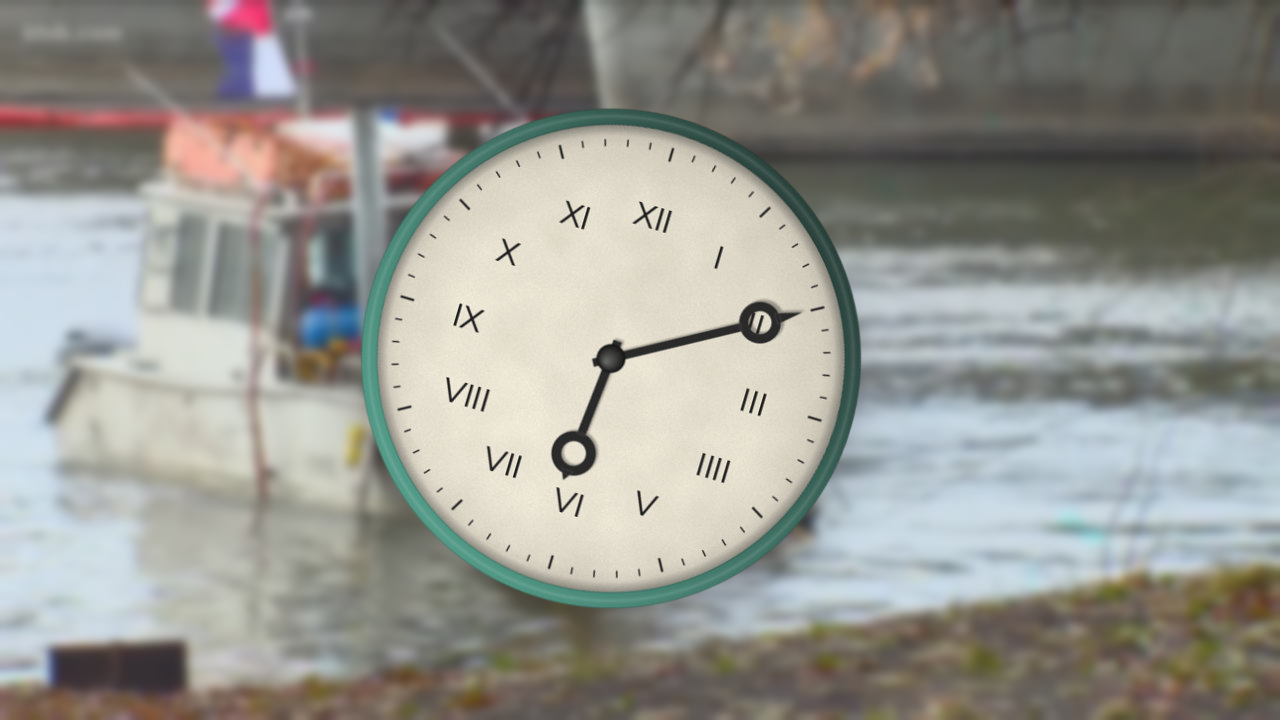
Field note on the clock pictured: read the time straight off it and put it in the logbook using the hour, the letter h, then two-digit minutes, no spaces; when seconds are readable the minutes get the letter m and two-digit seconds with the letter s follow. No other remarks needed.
6h10
